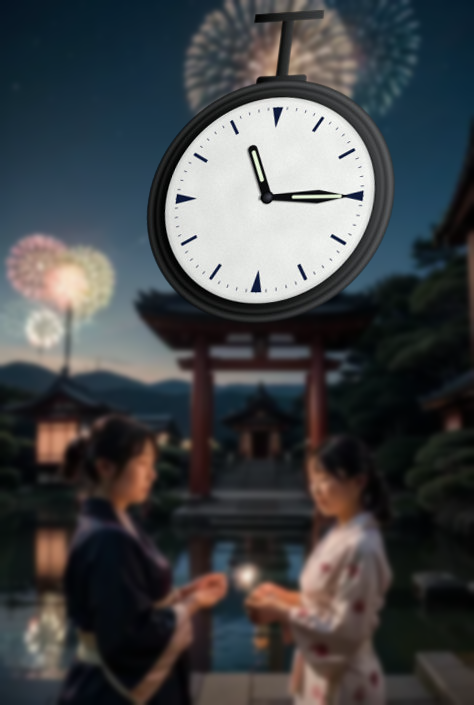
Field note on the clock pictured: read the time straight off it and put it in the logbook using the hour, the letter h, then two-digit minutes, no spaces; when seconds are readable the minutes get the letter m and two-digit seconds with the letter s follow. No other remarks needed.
11h15
